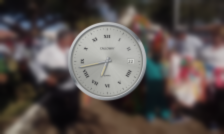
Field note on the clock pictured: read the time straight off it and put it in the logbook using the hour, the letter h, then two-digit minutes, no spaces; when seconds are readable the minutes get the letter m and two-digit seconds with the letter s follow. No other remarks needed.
6h43
